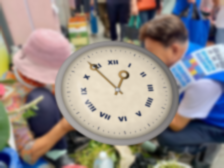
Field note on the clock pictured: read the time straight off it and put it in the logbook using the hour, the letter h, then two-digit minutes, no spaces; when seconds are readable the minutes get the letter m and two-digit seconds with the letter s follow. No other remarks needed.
12h54
